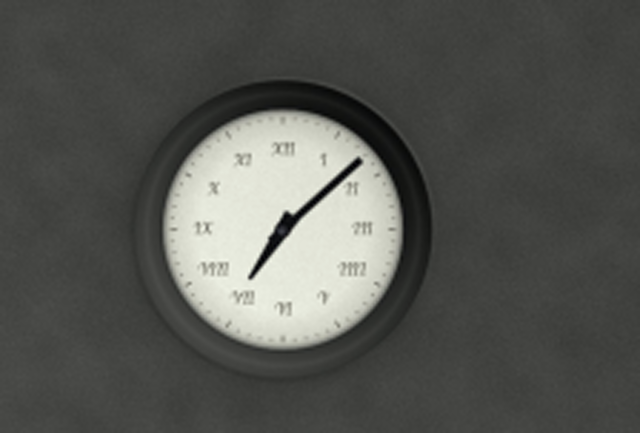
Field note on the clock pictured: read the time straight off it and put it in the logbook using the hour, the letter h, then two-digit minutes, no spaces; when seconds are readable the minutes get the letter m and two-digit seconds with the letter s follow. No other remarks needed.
7h08
